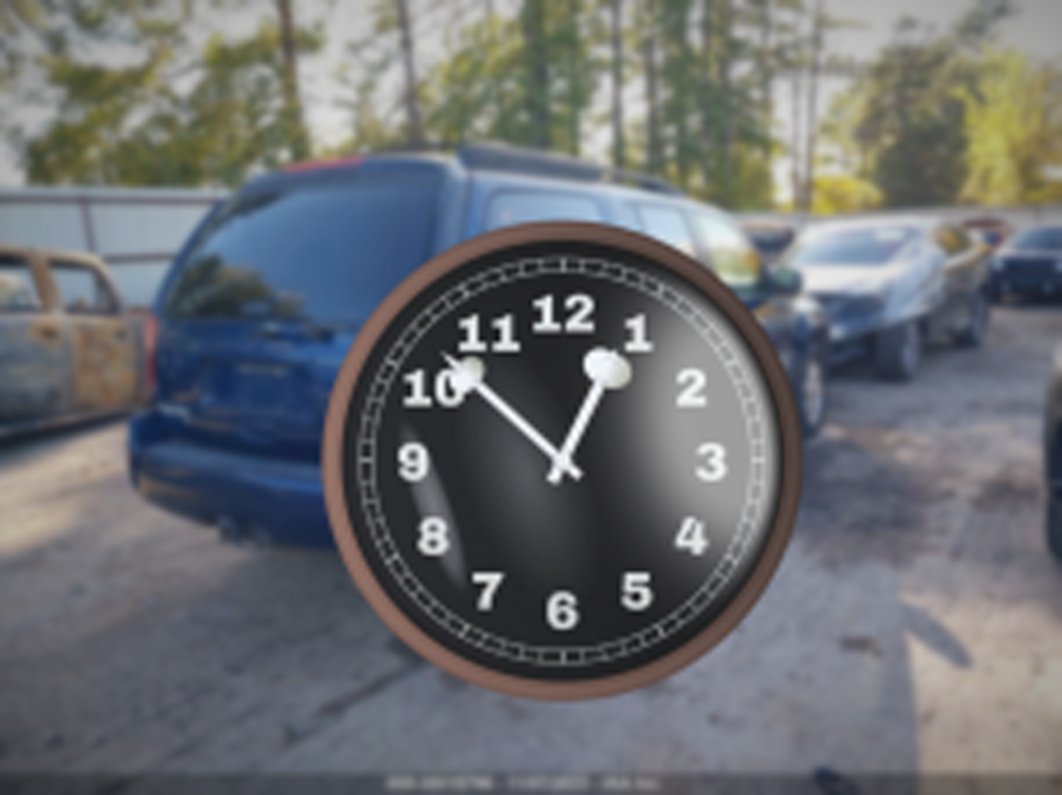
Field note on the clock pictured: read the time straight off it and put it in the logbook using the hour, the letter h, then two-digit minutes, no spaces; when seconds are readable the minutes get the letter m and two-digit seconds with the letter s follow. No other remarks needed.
12h52
